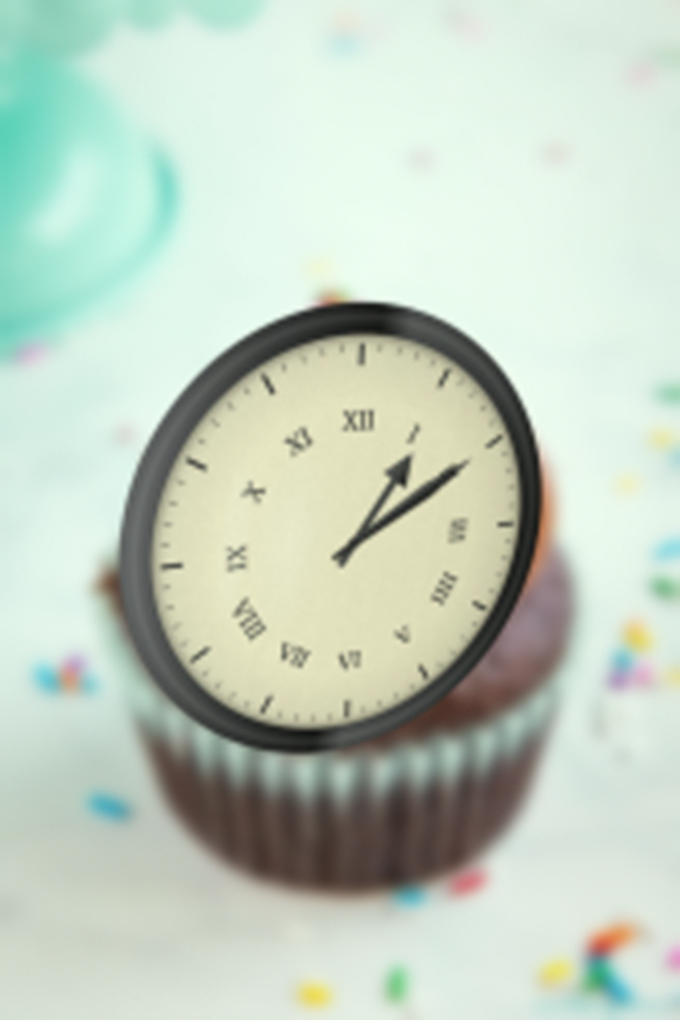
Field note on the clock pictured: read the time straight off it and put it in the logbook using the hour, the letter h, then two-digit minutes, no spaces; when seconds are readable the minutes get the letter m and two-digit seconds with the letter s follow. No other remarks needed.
1h10
